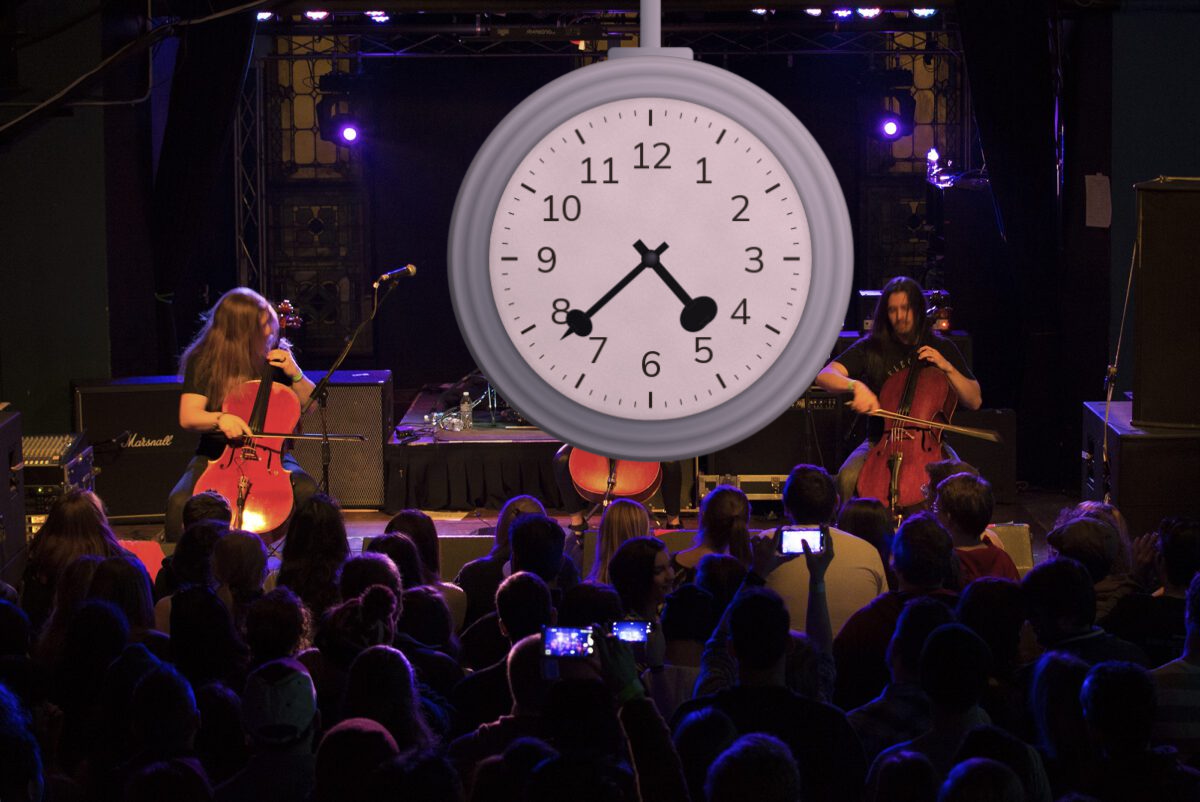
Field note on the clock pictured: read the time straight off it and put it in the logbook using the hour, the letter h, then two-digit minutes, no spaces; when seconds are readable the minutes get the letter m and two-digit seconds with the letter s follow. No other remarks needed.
4h38
